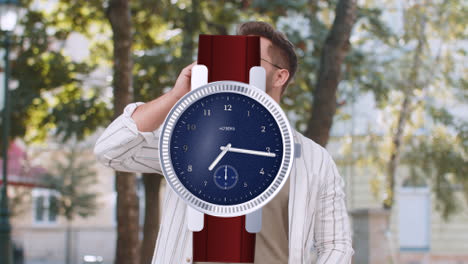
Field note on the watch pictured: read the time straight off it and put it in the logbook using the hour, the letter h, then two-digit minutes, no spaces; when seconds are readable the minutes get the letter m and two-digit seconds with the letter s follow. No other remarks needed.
7h16
